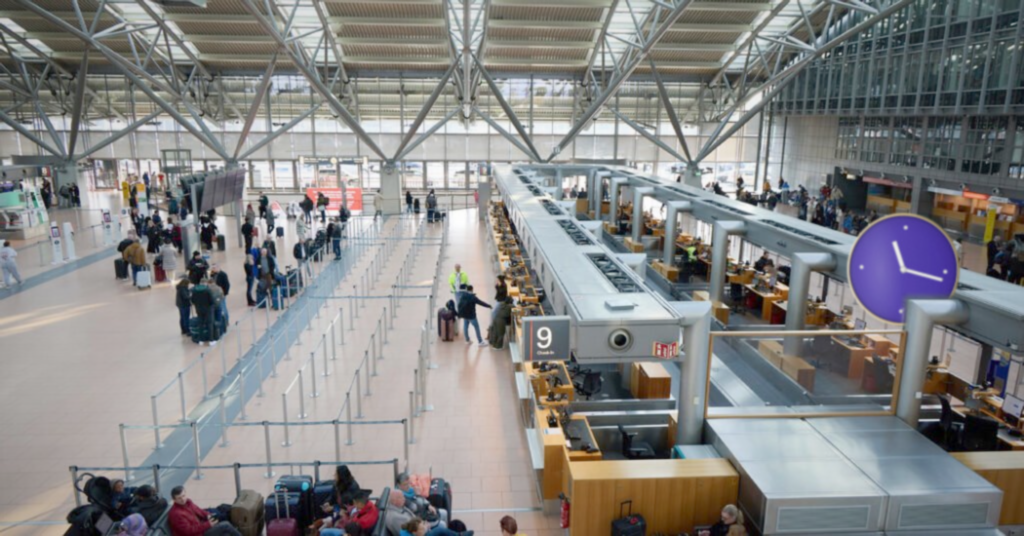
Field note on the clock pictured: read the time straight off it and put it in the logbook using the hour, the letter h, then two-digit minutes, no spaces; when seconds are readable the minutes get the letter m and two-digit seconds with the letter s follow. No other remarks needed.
11h17
